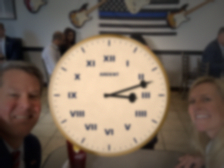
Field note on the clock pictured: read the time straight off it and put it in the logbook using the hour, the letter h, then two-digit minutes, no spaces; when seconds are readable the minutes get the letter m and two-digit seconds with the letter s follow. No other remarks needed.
3h12
